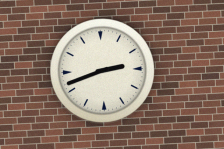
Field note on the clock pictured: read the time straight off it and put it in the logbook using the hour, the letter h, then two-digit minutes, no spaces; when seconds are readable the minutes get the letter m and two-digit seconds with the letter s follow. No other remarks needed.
2h42
